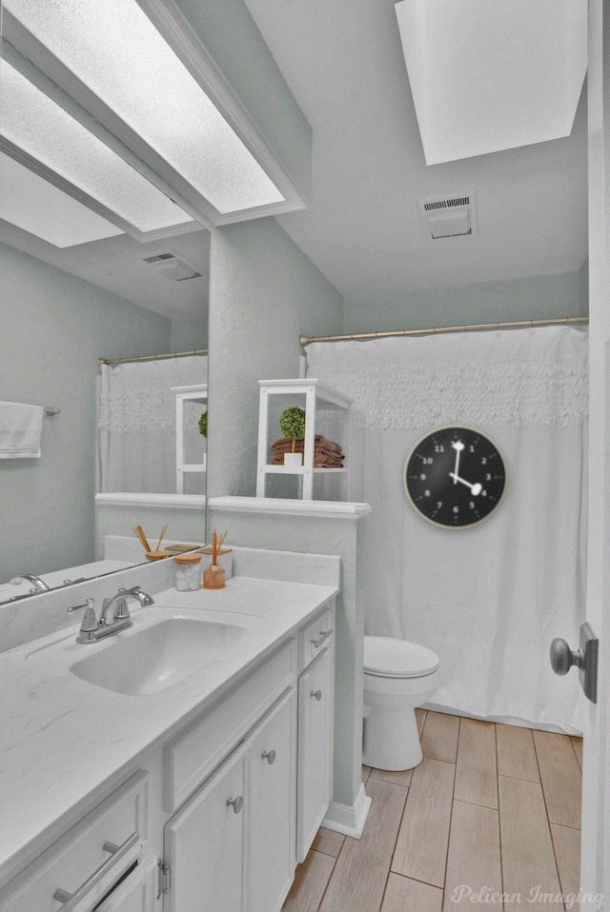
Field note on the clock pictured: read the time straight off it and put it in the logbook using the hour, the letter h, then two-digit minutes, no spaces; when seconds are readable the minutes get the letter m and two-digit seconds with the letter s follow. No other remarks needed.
4h01
